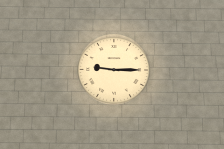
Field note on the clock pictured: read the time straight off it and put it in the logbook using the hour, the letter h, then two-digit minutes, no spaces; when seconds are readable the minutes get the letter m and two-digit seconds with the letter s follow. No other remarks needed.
9h15
